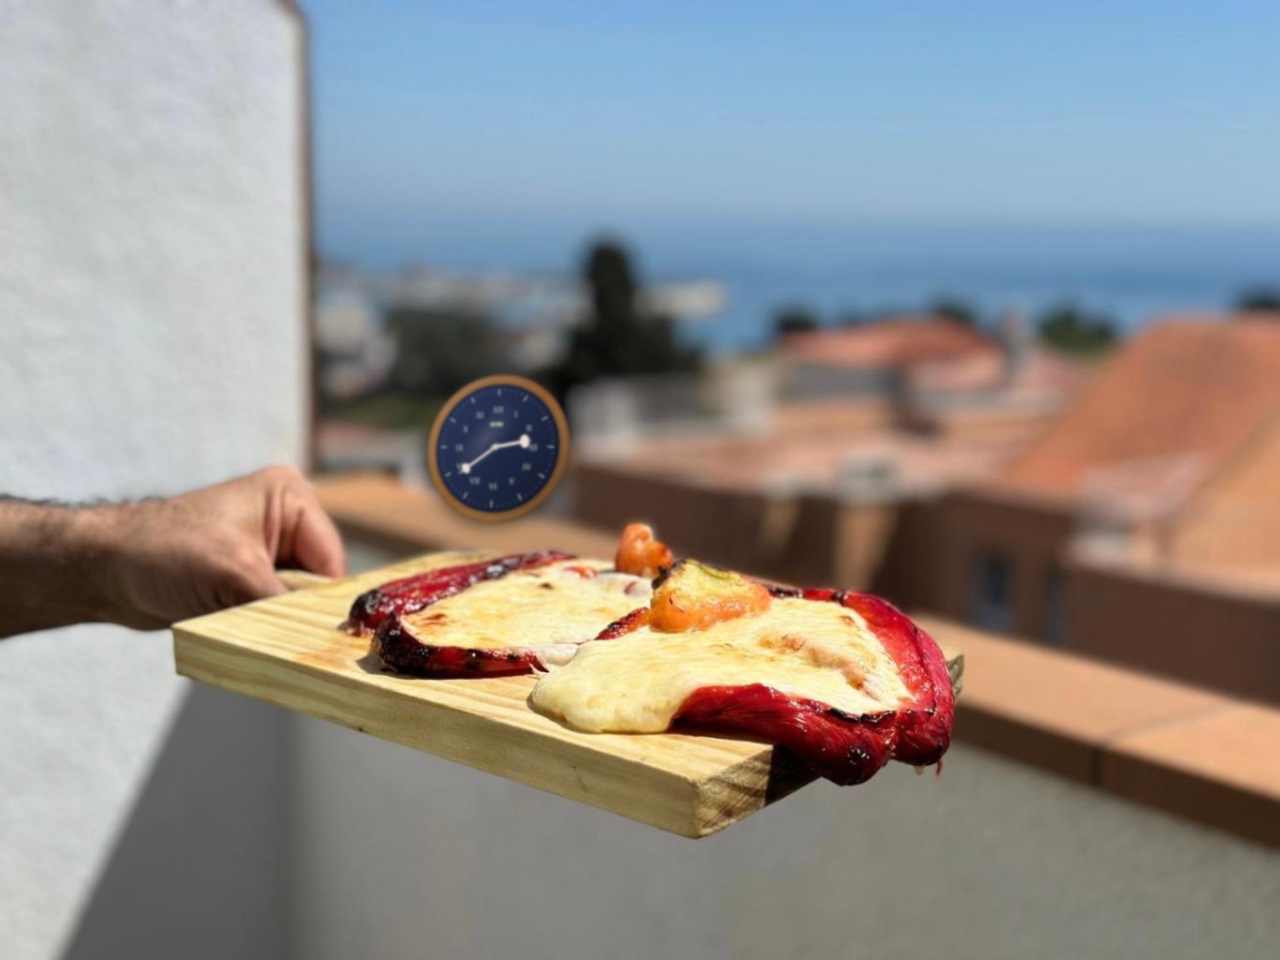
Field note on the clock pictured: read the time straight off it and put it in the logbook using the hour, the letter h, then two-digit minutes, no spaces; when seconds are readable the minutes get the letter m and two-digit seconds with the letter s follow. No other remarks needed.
2h39
